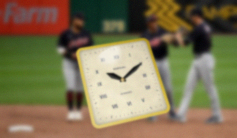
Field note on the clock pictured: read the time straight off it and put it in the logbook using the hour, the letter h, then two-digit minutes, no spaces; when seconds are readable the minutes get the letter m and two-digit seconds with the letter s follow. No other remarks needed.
10h10
